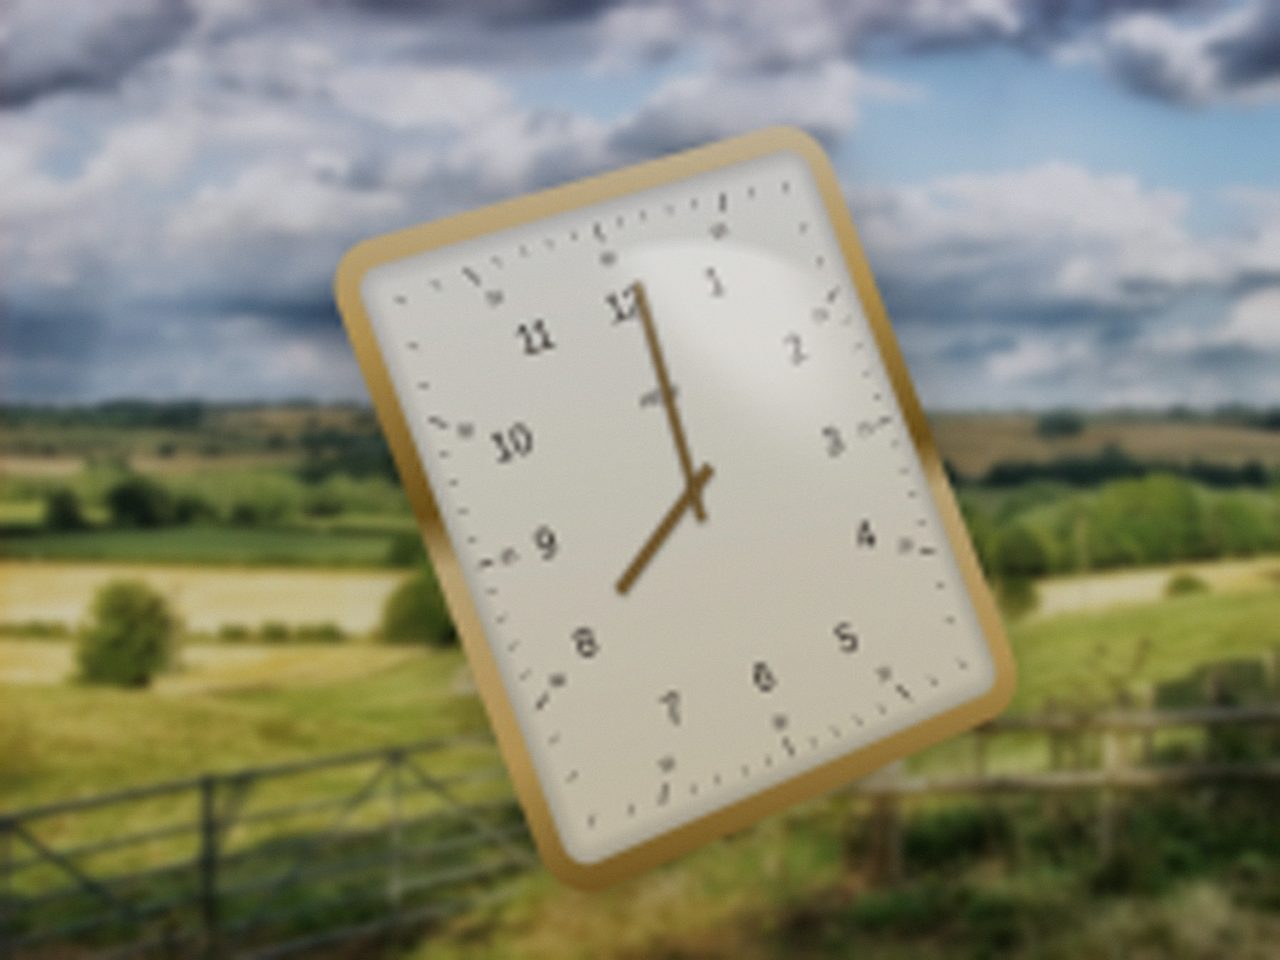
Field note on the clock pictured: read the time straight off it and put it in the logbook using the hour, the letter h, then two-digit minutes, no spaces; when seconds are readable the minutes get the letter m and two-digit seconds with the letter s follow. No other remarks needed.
8h01
